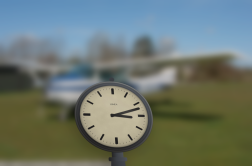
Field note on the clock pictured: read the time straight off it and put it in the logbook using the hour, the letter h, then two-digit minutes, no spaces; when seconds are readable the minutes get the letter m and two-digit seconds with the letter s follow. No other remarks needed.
3h12
